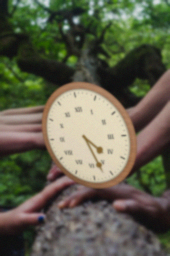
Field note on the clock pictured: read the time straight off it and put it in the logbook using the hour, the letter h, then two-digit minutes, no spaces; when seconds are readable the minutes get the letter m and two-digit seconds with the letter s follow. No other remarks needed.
4h27
